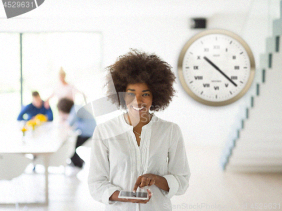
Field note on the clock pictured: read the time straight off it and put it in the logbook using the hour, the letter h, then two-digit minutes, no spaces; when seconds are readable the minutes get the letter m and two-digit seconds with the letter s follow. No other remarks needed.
10h22
